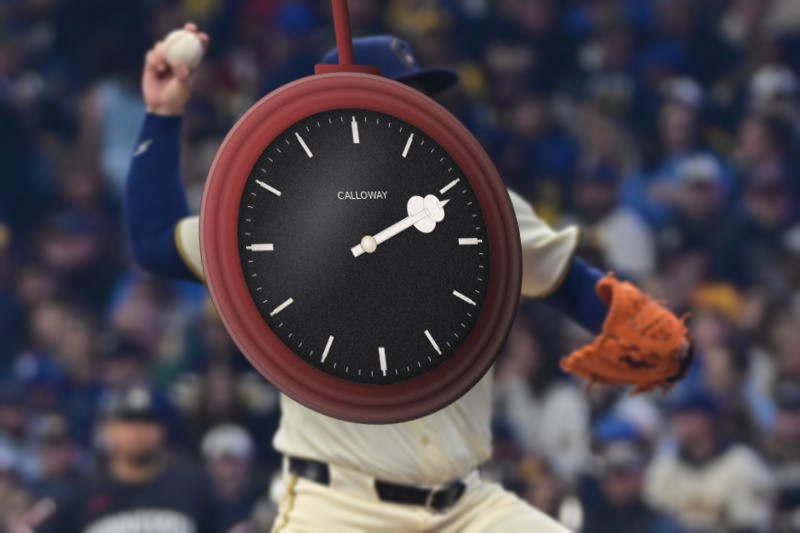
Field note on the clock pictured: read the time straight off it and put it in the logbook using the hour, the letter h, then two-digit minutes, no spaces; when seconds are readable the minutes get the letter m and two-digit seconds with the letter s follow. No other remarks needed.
2h11
